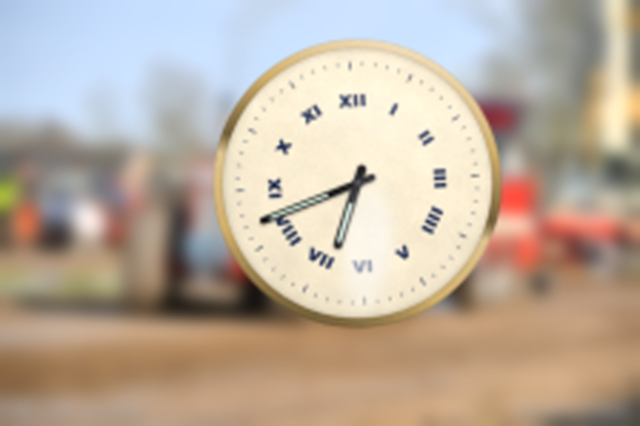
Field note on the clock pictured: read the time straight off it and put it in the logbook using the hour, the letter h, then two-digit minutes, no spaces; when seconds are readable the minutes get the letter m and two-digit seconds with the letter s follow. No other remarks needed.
6h42
